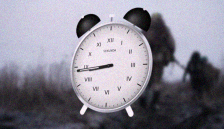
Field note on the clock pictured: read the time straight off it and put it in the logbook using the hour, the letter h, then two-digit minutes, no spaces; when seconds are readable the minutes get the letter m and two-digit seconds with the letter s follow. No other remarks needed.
8h44
